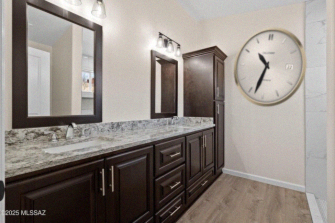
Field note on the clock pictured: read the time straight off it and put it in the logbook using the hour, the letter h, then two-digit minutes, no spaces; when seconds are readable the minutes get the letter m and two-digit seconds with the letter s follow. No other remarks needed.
10h33
